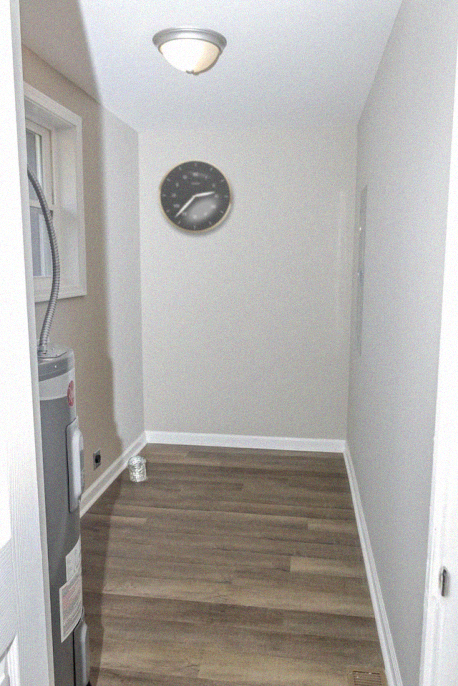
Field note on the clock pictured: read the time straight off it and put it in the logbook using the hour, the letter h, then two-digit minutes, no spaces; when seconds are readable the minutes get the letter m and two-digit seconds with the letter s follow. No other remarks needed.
2h37
